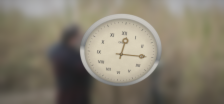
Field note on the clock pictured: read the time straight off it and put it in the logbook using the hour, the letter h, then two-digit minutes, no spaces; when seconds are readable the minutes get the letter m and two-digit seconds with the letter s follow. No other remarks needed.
12h15
